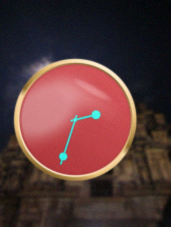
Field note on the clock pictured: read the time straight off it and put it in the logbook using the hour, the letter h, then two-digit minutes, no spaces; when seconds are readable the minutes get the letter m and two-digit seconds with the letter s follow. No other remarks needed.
2h33
